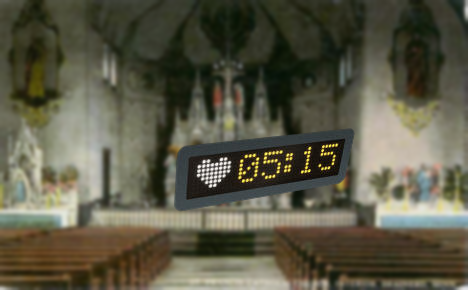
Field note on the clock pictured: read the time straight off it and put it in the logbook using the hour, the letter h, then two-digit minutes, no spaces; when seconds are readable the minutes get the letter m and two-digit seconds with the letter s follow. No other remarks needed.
5h15
